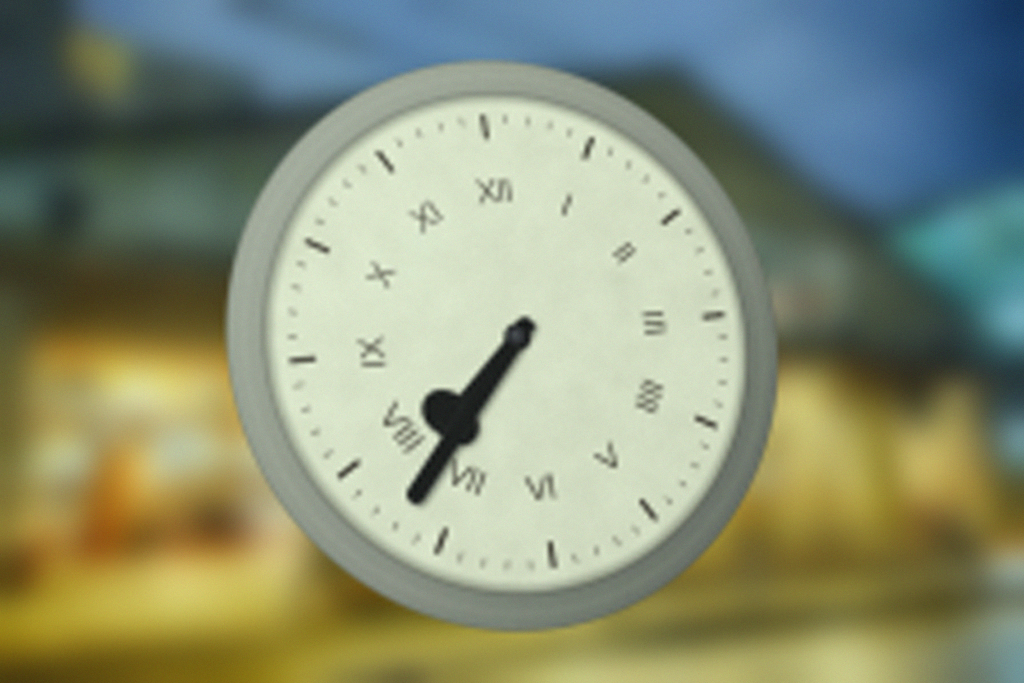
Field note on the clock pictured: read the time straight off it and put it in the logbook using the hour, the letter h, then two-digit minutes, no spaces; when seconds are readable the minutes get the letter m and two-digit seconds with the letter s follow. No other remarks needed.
7h37
